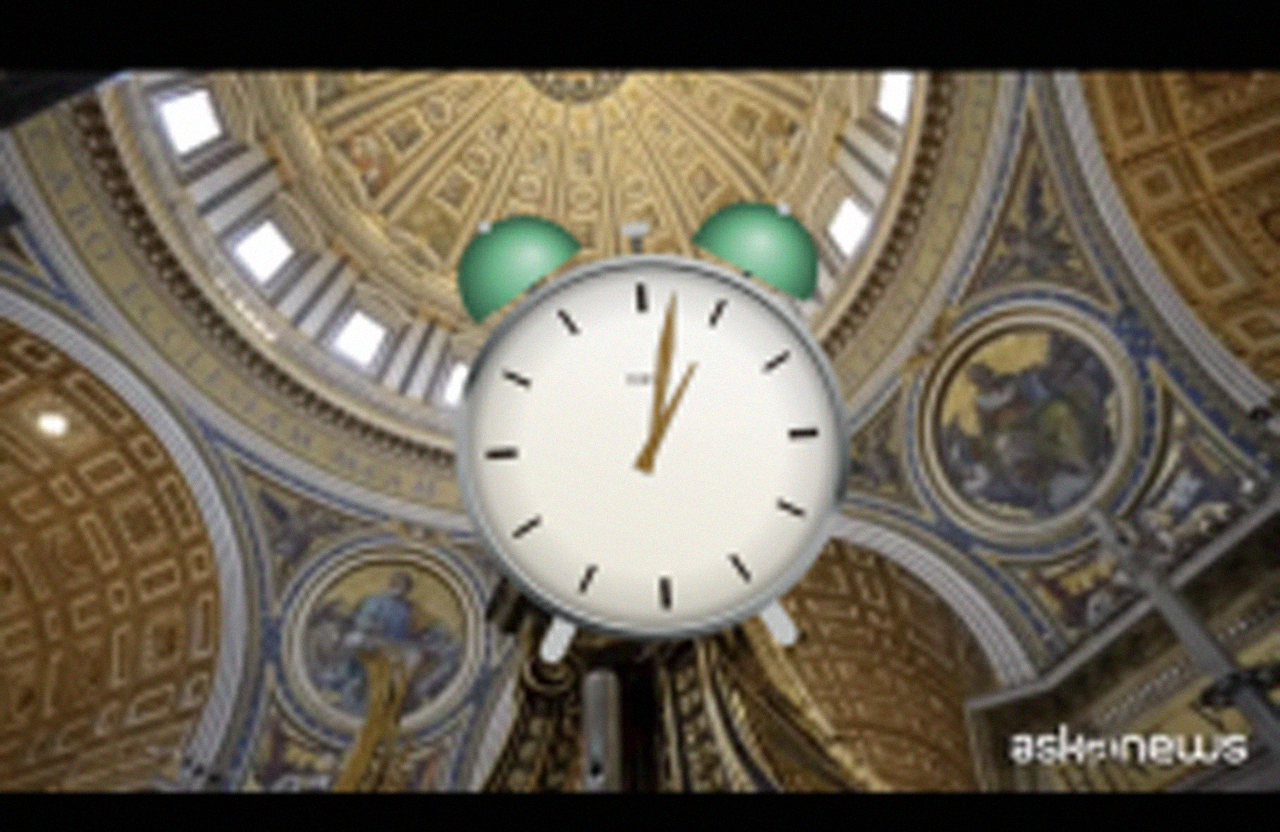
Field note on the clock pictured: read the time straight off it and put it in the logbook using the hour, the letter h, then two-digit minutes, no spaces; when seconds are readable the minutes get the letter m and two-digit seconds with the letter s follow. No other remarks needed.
1h02
